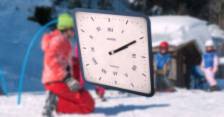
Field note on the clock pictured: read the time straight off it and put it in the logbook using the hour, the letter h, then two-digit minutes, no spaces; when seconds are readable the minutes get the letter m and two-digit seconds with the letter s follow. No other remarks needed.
2h10
